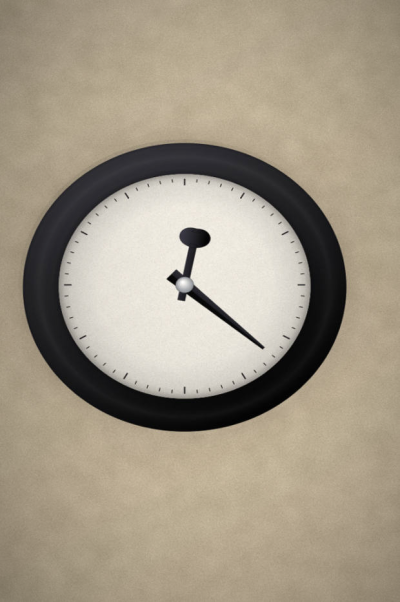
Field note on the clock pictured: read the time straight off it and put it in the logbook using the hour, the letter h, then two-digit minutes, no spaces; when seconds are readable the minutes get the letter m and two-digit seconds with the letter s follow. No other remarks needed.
12h22
